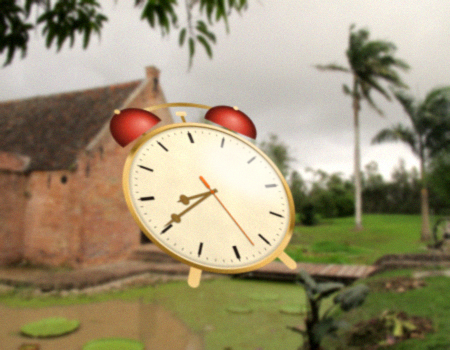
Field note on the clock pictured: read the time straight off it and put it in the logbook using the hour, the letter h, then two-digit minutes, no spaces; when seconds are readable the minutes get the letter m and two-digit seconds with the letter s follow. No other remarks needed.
8h40m27s
